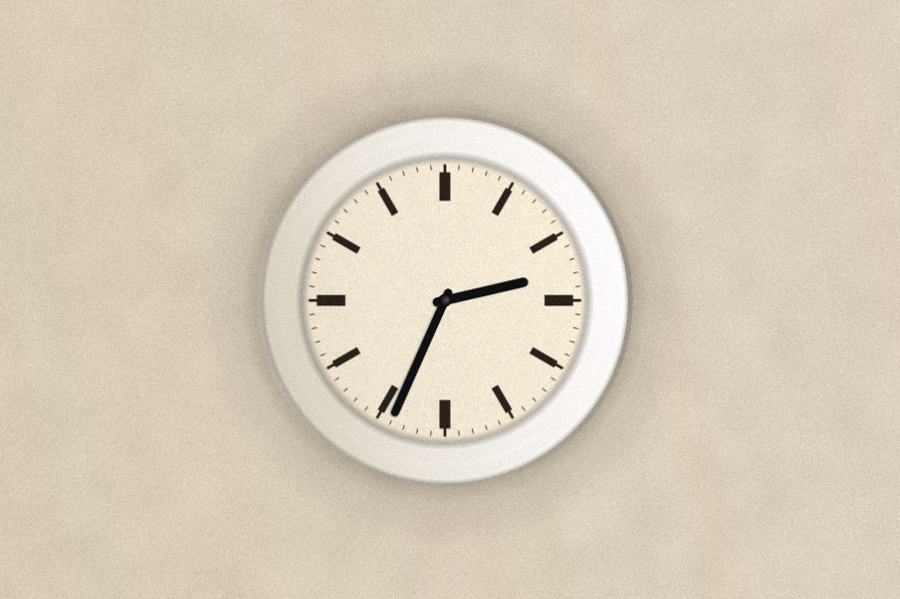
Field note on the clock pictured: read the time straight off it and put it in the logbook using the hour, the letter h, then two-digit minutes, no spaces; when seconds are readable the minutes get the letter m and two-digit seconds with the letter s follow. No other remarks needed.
2h34
